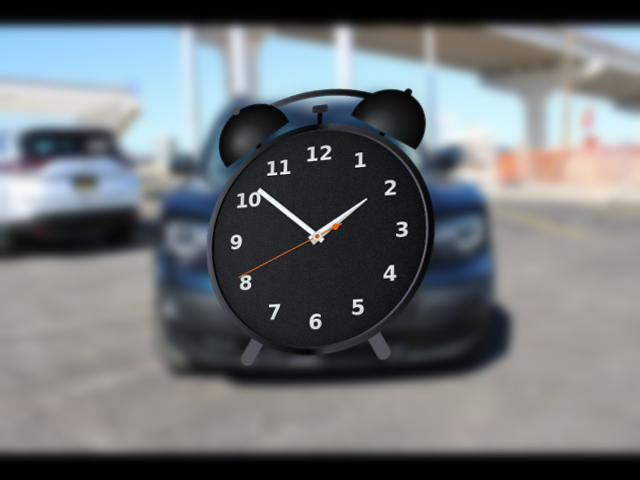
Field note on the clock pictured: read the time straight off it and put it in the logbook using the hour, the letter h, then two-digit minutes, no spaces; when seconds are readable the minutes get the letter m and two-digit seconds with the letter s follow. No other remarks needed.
1h51m41s
